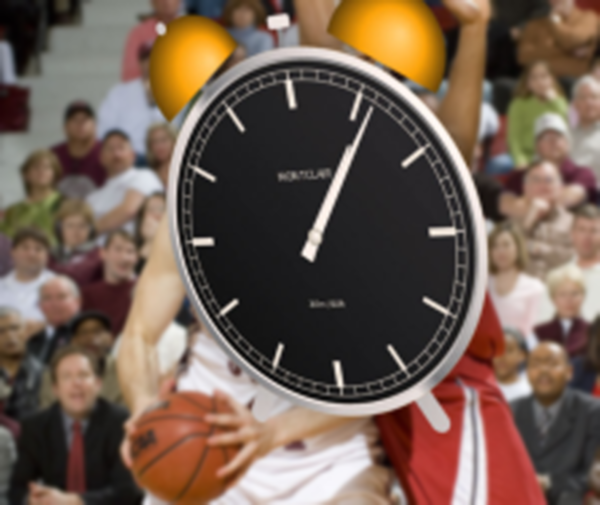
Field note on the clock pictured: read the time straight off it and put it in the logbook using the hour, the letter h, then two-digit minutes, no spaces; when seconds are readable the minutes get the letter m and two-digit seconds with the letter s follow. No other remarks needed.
1h06
